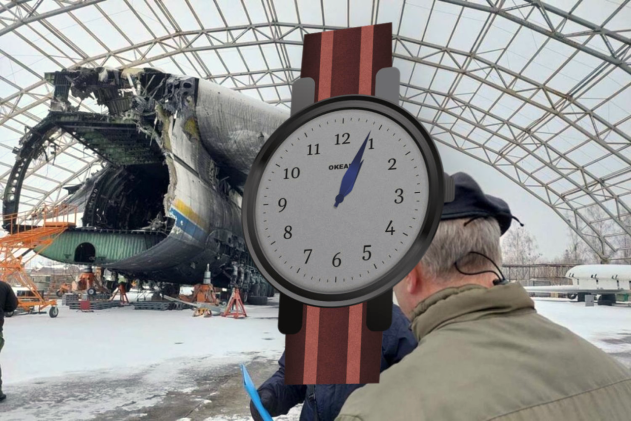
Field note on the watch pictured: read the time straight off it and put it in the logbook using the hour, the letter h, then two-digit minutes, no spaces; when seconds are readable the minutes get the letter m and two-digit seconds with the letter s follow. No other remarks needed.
1h04
